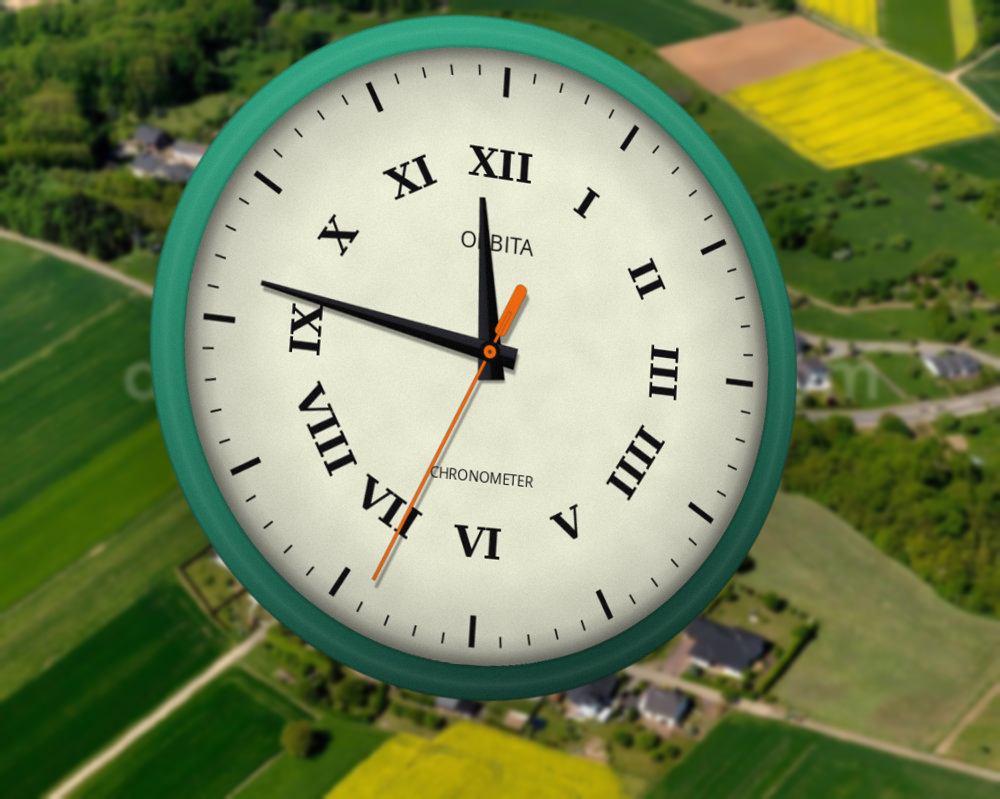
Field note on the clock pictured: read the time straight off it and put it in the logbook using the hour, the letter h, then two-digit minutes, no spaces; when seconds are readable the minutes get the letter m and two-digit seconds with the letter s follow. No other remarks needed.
11h46m34s
